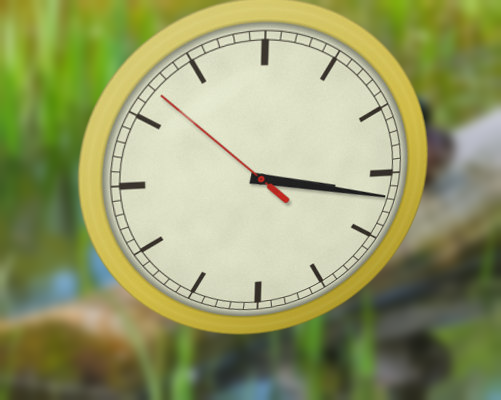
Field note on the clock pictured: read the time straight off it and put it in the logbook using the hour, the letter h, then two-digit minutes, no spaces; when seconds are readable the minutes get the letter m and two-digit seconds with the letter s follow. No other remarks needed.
3h16m52s
